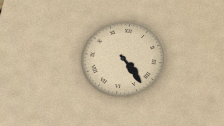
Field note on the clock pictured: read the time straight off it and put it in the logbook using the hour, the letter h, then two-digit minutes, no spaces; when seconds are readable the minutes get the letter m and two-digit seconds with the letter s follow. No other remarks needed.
4h23
